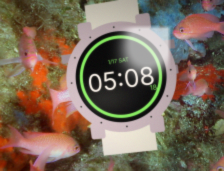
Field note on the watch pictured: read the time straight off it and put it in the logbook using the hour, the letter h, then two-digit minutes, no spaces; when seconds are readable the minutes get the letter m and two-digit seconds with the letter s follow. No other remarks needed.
5h08
